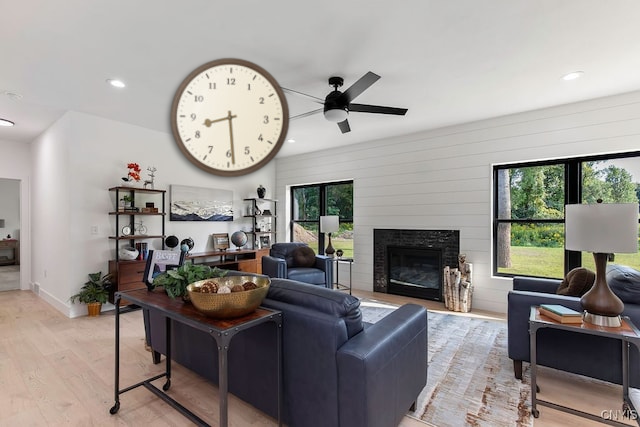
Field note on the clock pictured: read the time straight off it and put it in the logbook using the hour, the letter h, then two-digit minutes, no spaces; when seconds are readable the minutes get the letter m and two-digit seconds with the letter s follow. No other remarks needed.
8h29
